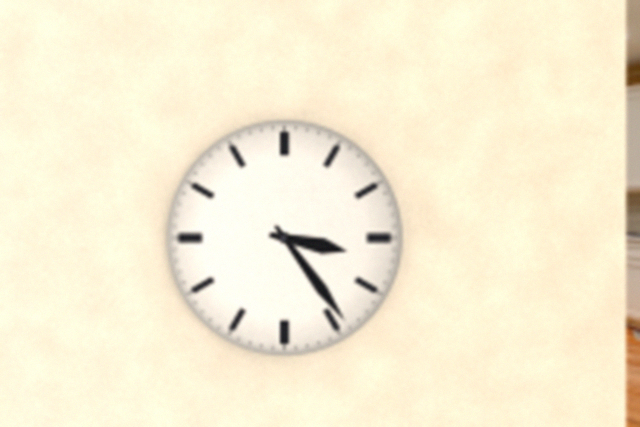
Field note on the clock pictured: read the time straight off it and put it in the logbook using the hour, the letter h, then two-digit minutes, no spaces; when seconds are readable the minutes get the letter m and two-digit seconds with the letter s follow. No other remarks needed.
3h24
